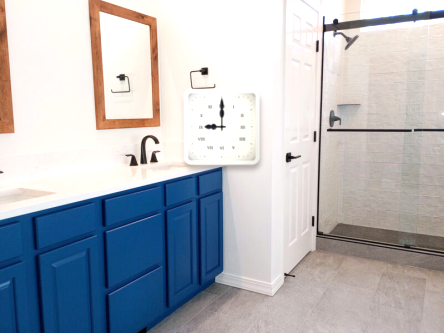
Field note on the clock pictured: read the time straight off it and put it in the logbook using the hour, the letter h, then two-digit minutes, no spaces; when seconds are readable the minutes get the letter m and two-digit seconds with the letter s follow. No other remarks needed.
9h00
